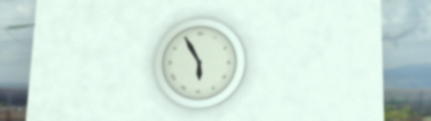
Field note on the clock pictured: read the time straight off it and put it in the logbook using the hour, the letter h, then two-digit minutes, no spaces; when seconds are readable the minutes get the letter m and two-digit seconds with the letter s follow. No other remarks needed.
5h55
